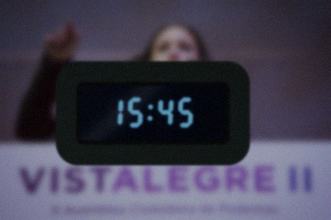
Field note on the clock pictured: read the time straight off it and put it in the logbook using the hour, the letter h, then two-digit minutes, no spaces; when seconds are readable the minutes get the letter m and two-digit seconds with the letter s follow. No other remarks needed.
15h45
